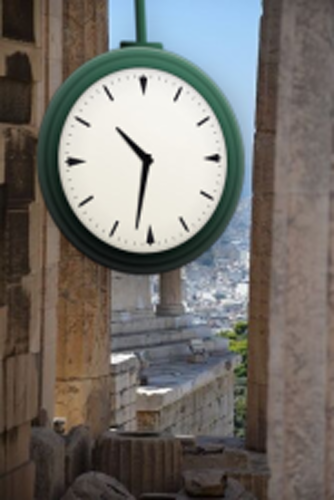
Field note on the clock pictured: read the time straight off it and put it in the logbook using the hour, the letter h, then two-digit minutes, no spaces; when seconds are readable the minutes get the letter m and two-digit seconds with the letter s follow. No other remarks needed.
10h32
